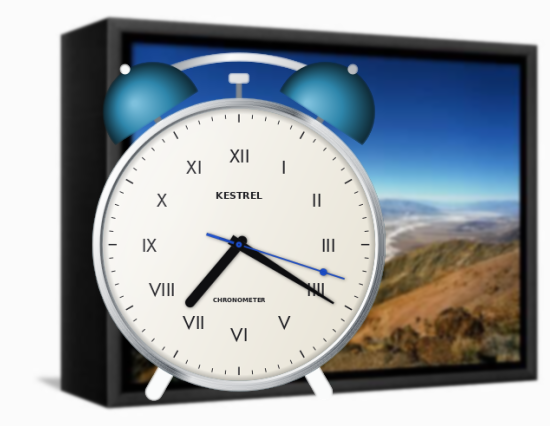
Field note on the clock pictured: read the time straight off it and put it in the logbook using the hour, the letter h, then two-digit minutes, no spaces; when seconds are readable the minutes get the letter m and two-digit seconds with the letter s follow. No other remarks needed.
7h20m18s
